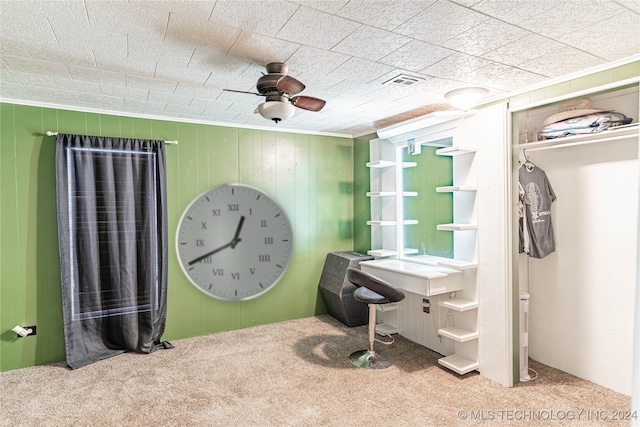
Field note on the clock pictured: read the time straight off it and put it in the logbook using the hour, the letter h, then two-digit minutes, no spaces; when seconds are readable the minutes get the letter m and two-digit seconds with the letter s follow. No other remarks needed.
12h41
